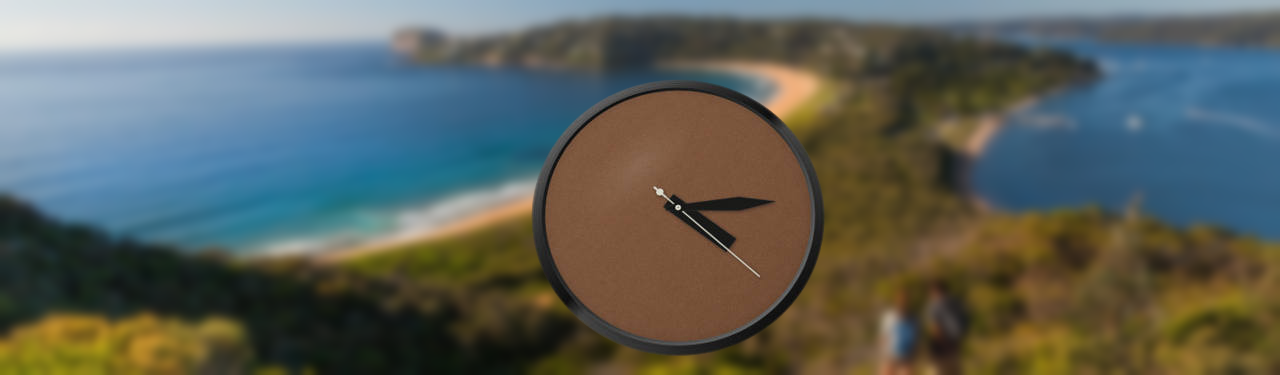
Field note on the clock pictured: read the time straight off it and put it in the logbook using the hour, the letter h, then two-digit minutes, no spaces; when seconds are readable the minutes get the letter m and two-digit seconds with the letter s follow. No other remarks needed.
4h14m22s
